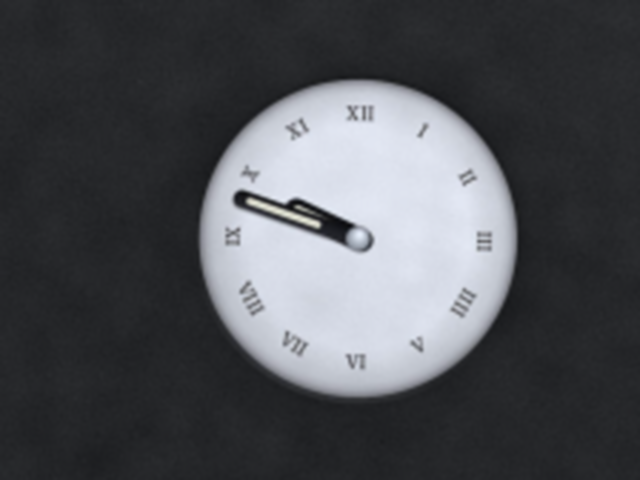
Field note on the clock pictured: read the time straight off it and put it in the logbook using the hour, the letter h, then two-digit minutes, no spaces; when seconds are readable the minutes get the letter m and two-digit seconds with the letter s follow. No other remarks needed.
9h48
